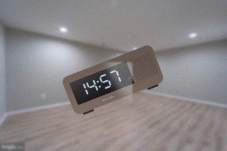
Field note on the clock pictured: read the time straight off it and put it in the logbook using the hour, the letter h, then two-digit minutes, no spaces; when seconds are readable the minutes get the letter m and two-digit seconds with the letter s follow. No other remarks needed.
14h57
